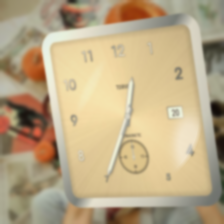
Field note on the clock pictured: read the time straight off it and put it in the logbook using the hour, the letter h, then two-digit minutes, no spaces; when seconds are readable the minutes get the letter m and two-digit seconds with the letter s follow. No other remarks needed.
12h35
